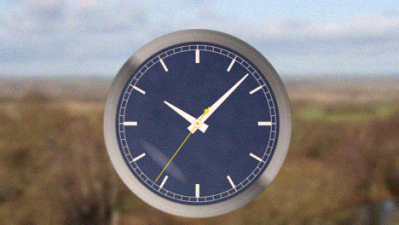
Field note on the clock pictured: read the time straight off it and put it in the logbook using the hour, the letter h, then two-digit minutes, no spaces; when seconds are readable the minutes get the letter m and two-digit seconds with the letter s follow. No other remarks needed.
10h07m36s
